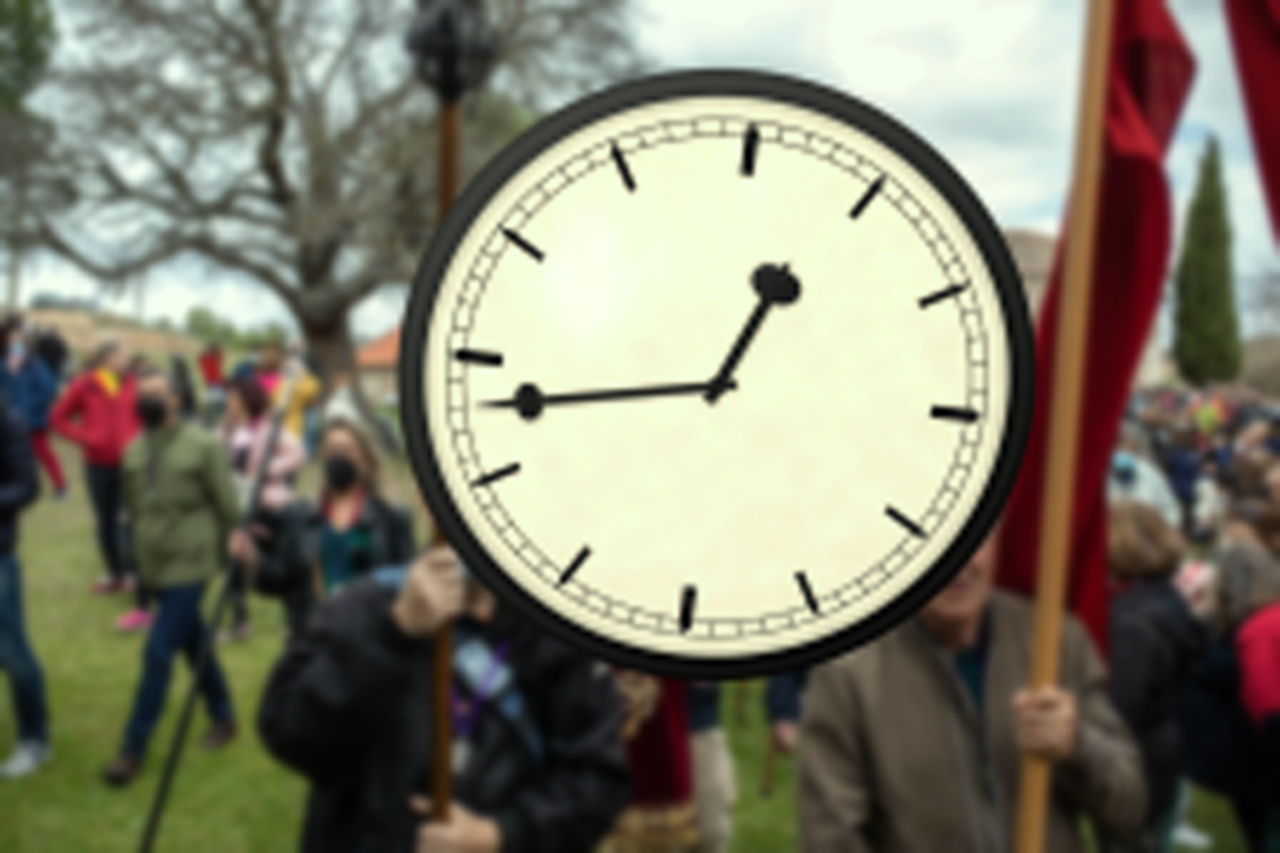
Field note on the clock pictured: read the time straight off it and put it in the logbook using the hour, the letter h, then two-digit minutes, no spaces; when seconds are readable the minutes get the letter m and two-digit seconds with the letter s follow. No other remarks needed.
12h43
